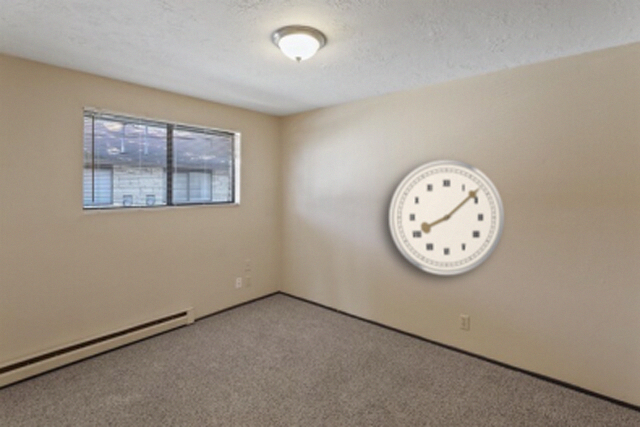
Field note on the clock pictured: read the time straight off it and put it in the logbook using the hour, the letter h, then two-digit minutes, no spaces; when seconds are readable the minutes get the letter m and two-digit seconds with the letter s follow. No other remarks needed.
8h08
